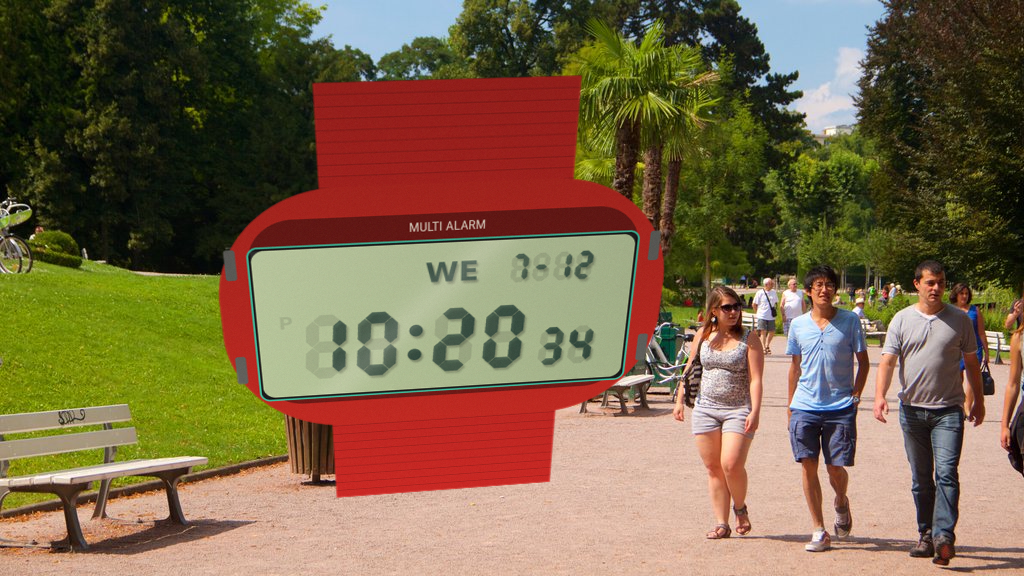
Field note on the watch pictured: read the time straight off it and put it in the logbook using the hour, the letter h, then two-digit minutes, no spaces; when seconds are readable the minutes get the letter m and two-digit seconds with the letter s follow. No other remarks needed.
10h20m34s
